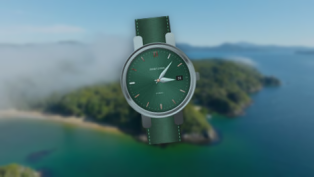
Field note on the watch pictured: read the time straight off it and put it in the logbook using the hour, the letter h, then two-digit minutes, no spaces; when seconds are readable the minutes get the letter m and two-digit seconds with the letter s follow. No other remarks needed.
3h07
